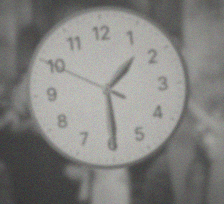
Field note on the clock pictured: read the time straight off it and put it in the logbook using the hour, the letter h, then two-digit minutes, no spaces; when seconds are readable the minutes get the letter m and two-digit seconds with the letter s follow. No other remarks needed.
1h29m50s
